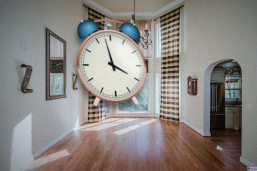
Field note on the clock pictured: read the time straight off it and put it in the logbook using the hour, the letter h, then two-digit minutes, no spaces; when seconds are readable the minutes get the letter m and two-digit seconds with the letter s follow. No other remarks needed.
3h58
